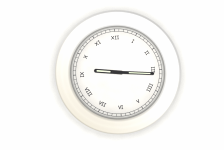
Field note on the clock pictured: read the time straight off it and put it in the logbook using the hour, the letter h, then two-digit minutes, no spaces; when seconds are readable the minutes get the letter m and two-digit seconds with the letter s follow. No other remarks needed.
9h16
